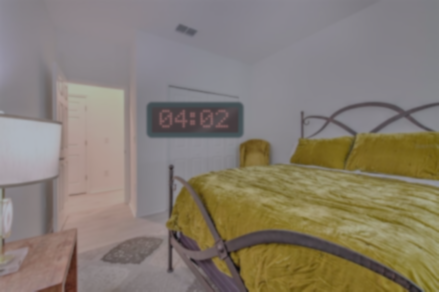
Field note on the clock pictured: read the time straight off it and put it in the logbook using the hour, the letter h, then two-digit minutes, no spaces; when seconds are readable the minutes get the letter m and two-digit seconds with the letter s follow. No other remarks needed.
4h02
